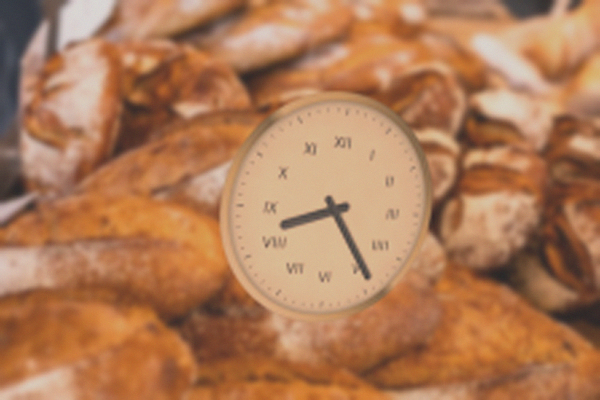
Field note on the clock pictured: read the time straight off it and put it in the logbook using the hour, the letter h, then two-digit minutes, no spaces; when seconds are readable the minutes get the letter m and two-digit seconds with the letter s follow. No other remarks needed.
8h24
